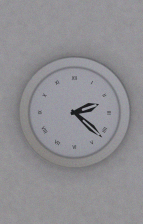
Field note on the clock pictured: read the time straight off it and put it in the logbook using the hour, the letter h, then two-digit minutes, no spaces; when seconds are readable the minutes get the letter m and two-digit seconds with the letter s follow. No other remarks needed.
2h22
